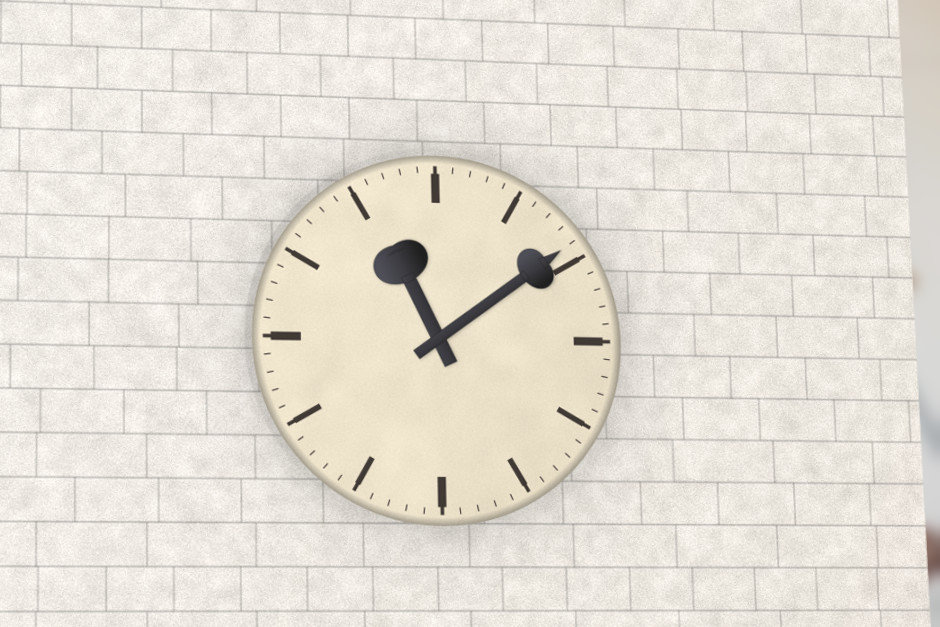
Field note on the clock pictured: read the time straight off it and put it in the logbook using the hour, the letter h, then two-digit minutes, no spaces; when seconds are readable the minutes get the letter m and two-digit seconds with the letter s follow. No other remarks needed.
11h09
